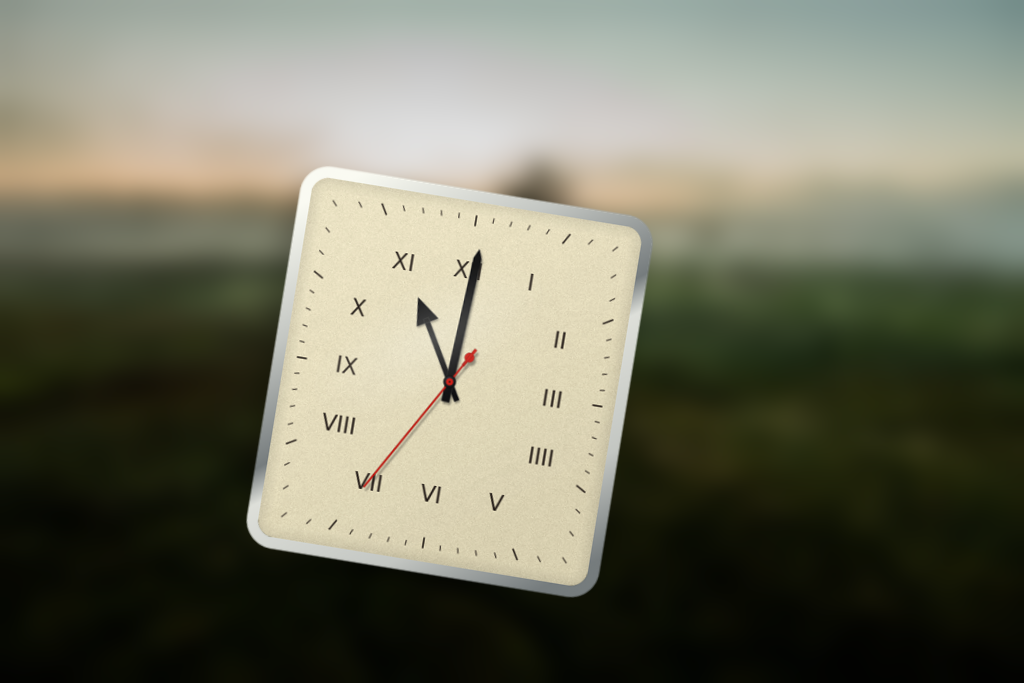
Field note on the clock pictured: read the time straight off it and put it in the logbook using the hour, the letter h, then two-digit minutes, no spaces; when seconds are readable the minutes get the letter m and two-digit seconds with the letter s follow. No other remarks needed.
11h00m35s
